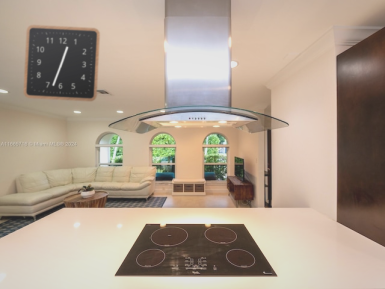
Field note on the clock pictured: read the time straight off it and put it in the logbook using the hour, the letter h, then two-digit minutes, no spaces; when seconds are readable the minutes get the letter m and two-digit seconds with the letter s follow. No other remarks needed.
12h33
